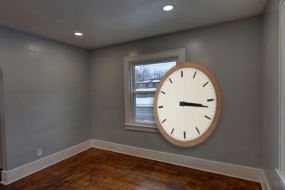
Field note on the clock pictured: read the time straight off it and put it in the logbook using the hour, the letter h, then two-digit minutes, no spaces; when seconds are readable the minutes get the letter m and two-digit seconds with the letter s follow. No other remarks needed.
3h17
